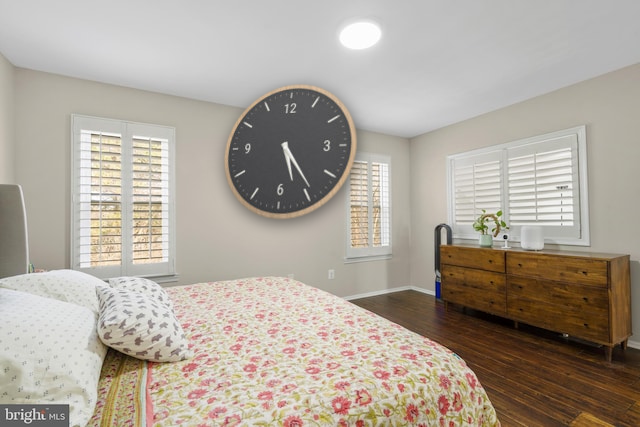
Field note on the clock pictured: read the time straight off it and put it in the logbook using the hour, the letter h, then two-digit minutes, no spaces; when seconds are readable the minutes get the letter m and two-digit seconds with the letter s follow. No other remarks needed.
5h24
